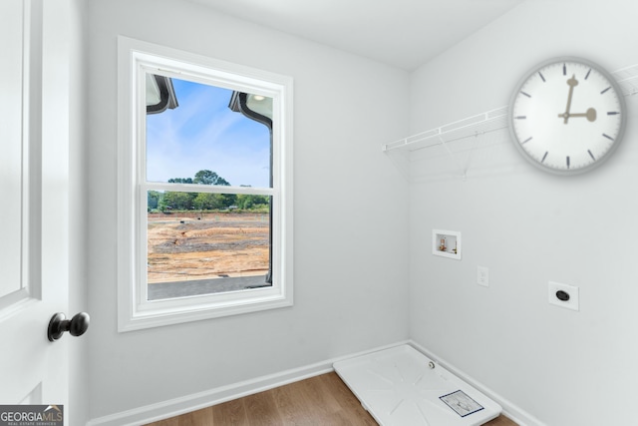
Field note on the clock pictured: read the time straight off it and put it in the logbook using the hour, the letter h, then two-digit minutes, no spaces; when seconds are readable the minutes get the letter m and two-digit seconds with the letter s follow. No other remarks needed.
3h02
